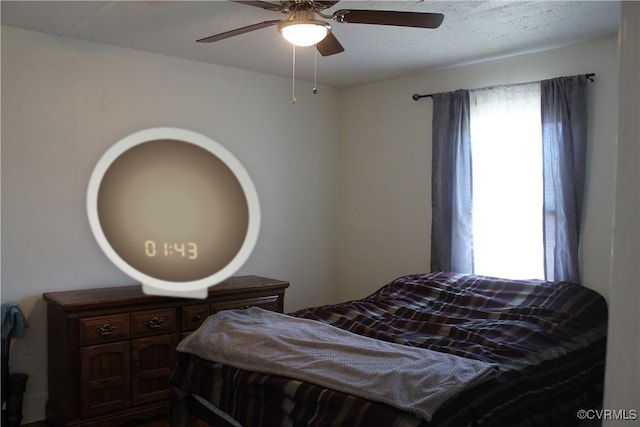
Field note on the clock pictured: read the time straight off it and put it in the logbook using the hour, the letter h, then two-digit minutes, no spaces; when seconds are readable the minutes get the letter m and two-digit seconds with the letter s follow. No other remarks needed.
1h43
